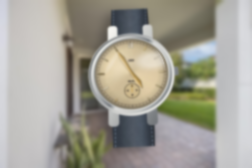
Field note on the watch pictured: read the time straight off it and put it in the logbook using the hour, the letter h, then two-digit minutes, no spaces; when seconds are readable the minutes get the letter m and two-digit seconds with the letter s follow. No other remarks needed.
4h55
